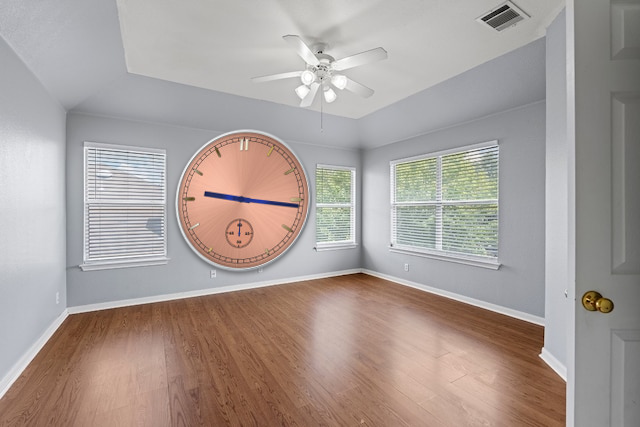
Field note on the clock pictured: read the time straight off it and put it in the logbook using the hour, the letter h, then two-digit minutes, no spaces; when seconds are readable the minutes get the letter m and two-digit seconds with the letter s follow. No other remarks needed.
9h16
